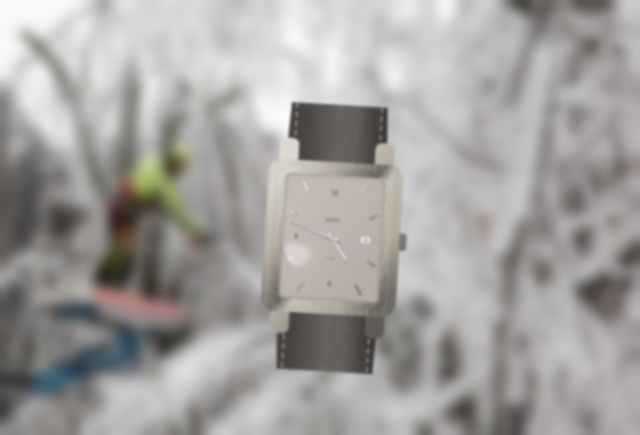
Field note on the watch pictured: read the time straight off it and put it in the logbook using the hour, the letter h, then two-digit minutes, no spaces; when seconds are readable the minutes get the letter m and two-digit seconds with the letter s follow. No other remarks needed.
4h48
